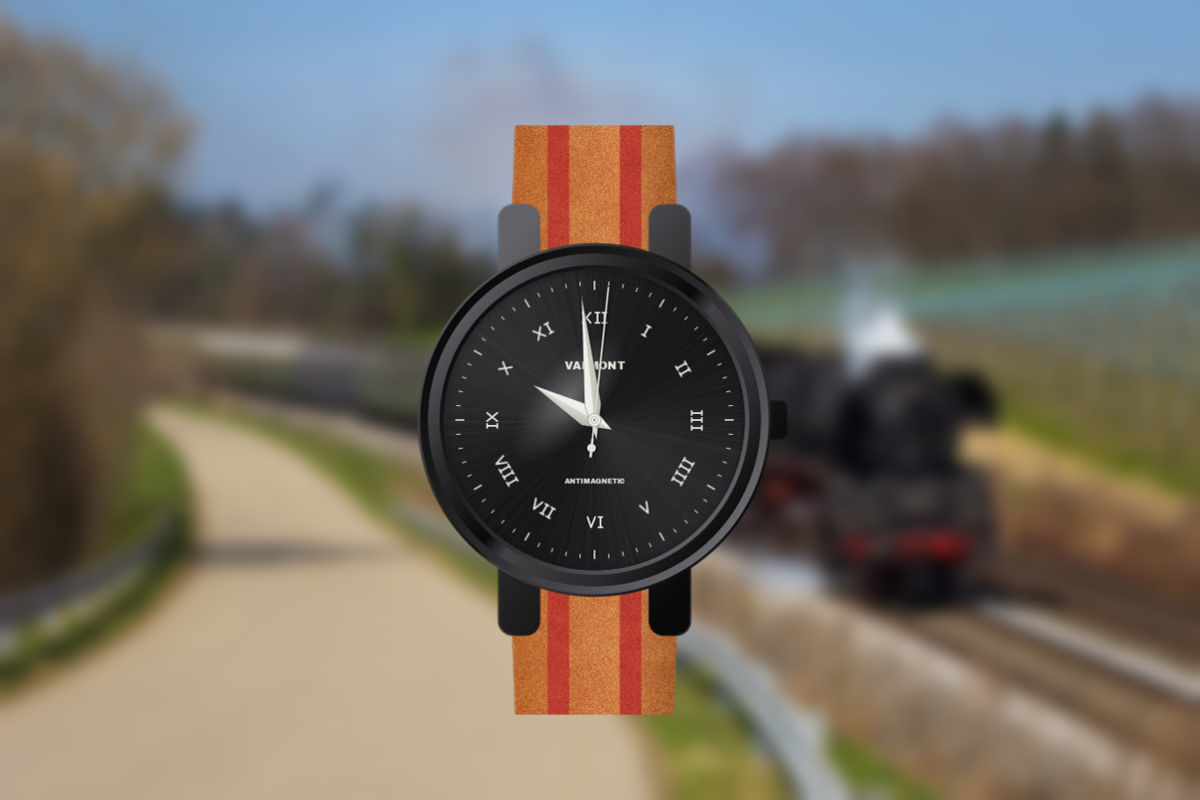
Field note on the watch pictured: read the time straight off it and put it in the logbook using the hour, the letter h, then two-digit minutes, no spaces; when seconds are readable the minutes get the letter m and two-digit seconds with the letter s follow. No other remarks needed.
9h59m01s
